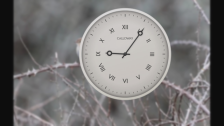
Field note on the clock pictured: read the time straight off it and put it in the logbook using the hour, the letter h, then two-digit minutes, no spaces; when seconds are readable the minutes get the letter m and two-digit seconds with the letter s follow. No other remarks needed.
9h06
